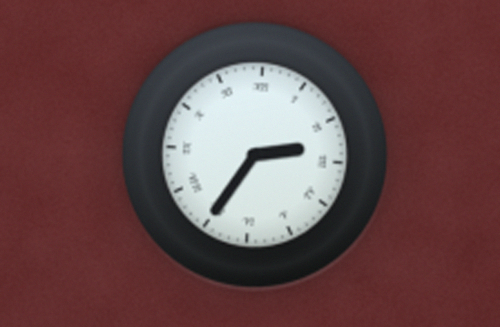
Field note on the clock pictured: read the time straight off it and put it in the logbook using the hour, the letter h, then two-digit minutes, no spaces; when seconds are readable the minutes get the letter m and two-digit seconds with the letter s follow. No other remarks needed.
2h35
